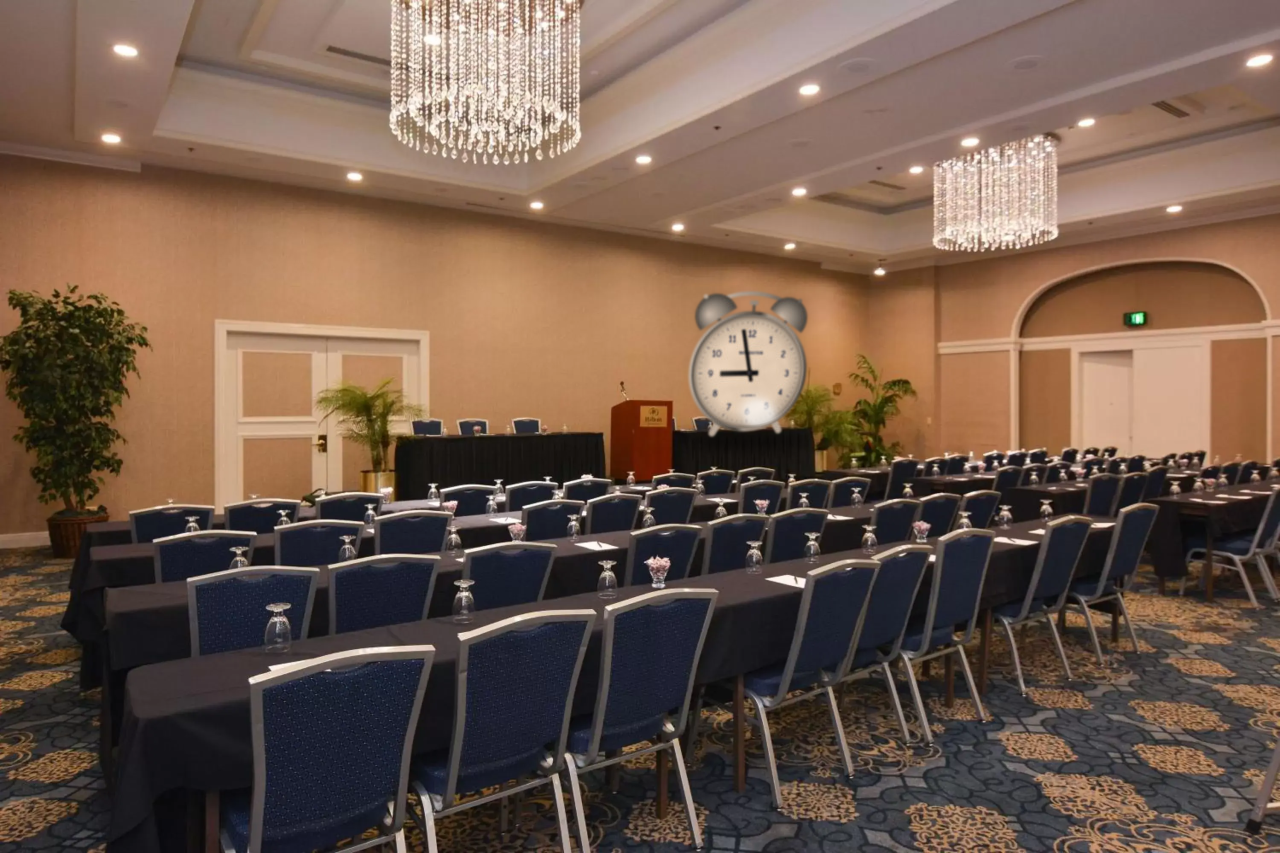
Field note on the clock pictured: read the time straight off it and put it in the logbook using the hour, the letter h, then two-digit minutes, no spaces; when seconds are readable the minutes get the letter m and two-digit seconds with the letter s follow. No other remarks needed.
8h58
